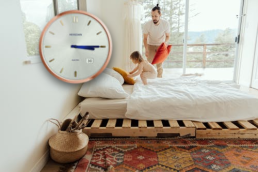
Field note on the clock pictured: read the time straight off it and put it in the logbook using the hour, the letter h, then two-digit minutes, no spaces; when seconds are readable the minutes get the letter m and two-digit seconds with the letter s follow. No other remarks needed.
3h15
